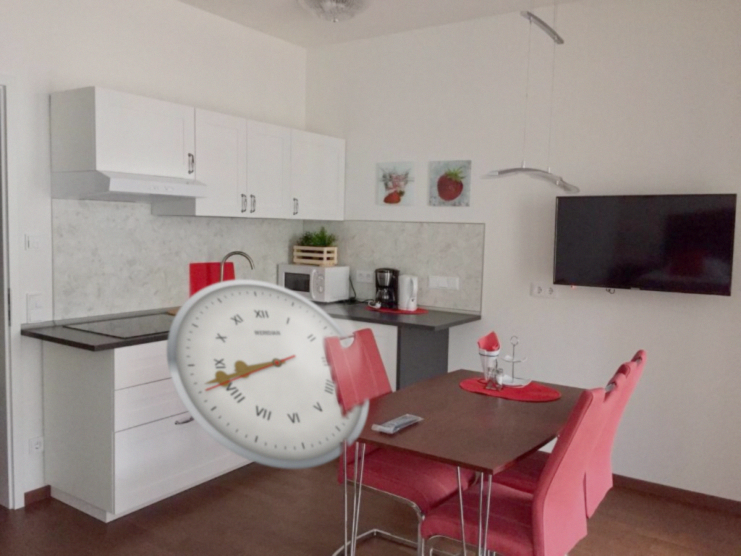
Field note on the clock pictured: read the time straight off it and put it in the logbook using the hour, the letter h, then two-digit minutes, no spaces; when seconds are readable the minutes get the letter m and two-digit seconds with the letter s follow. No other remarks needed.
8h42m42s
